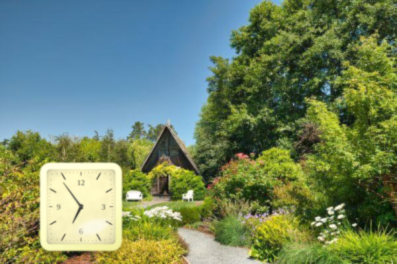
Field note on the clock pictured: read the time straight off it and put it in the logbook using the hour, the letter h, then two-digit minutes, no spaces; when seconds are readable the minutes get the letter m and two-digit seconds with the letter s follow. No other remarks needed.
6h54
